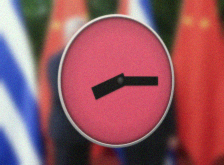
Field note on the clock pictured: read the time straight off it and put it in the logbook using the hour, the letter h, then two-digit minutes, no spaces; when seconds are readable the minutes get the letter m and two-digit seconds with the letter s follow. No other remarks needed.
8h15
